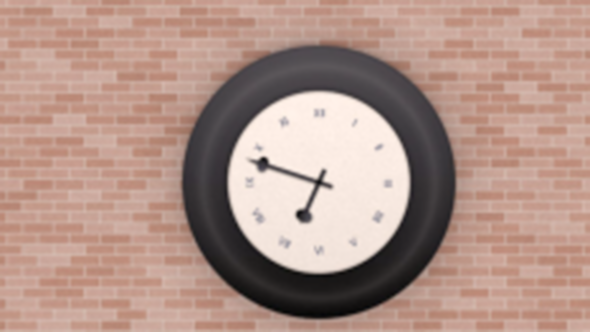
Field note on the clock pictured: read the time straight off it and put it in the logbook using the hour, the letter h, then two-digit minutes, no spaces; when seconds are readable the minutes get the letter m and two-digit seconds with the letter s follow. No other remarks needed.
6h48
